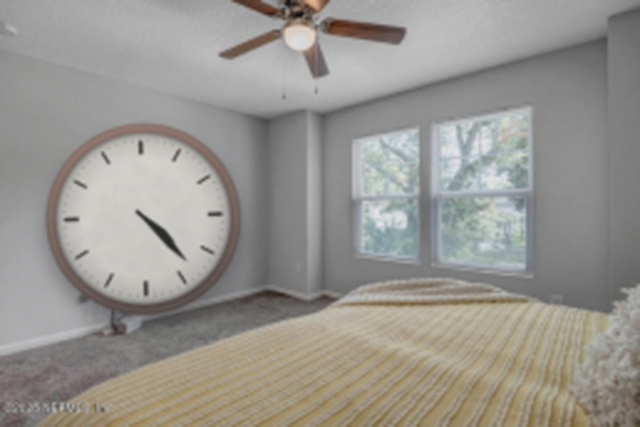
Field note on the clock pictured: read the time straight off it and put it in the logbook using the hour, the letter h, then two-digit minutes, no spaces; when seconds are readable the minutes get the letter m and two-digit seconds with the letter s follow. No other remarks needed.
4h23
